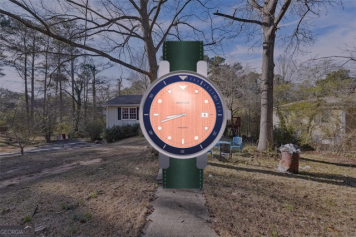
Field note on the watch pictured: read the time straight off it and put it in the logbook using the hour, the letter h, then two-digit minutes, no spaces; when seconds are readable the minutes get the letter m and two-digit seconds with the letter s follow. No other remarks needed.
8h42
